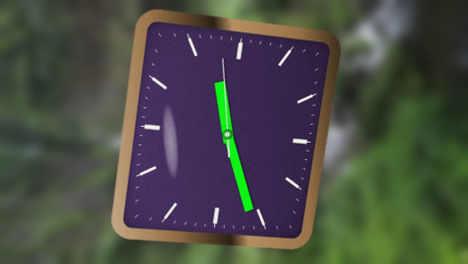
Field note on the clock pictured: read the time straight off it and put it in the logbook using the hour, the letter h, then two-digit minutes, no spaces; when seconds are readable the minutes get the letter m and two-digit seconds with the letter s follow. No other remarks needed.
11h25m58s
